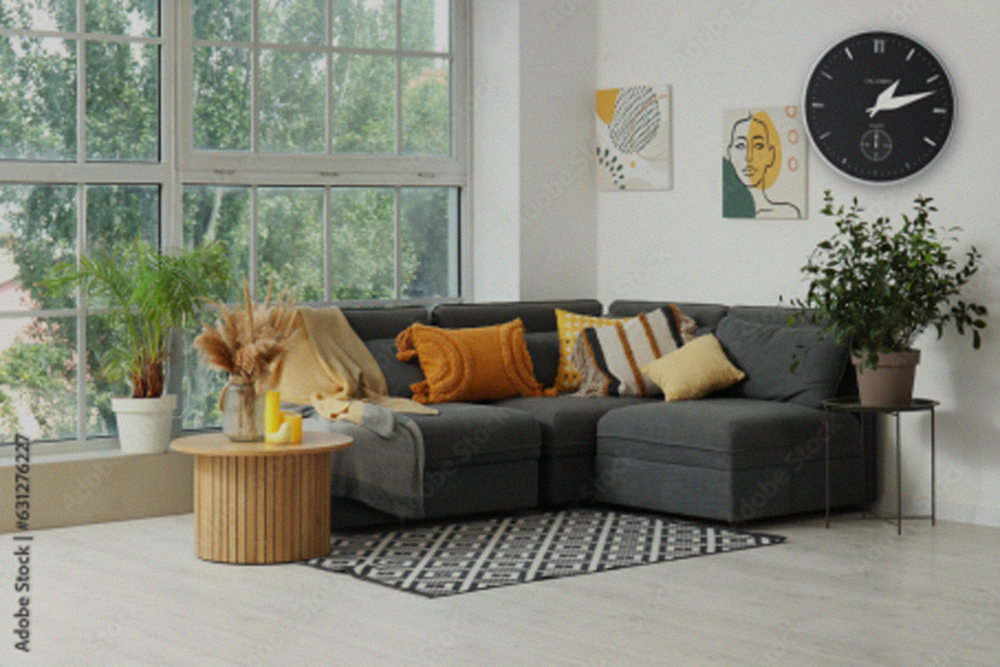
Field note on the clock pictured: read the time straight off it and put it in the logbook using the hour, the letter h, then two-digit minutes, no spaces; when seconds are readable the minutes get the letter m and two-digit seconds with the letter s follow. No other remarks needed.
1h12
